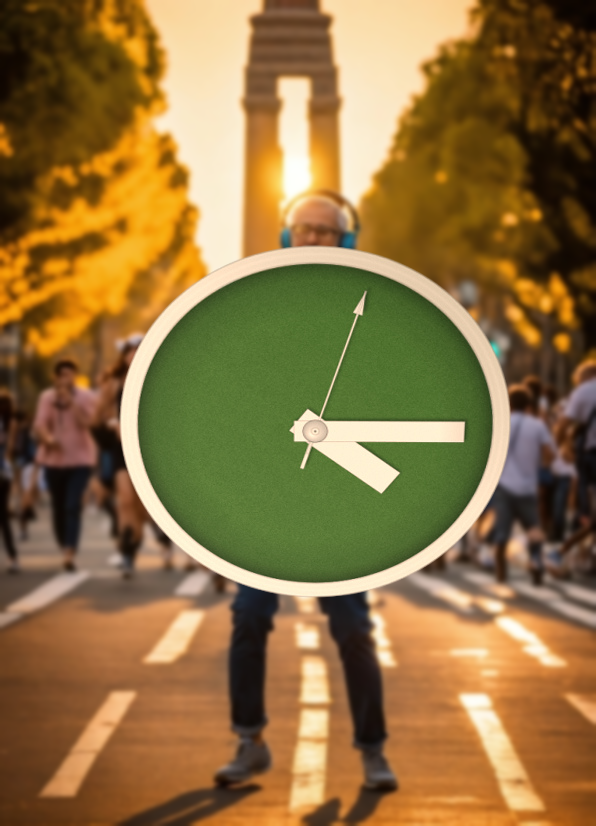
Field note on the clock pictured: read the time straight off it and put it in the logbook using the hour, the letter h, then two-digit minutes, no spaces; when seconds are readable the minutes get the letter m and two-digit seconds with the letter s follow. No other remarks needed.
4h15m03s
